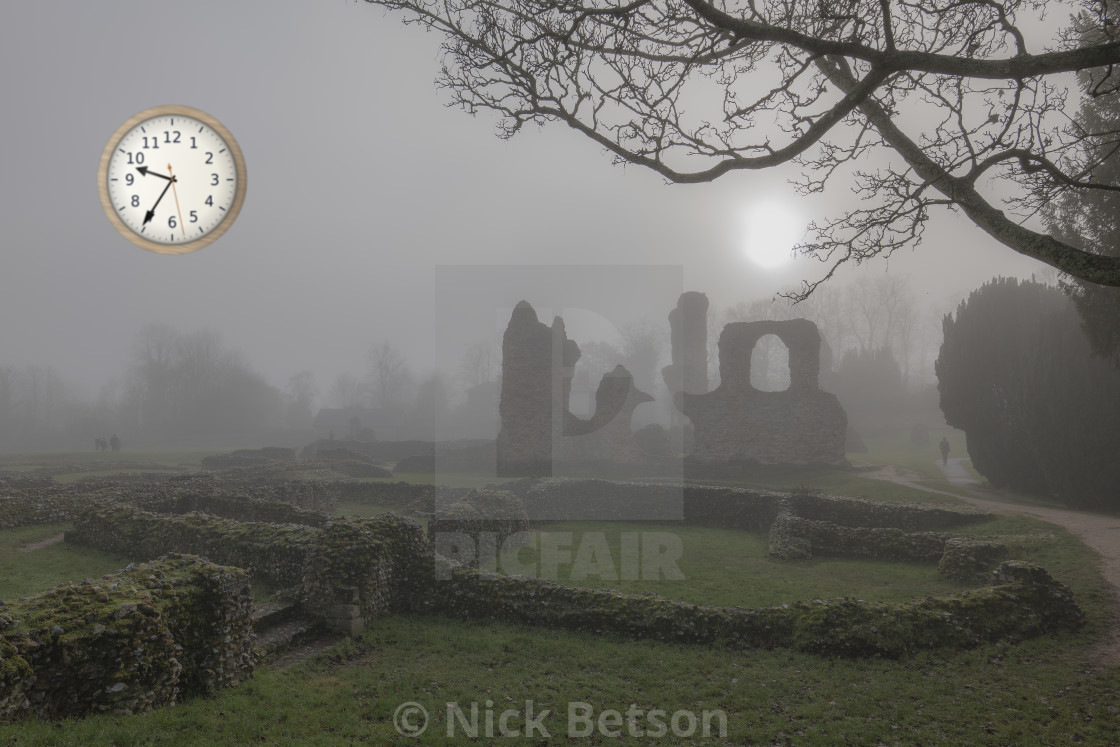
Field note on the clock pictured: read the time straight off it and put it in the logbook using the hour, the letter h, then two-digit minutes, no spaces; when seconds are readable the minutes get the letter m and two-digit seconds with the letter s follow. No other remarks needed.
9h35m28s
